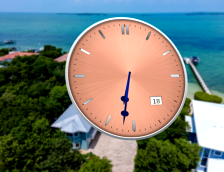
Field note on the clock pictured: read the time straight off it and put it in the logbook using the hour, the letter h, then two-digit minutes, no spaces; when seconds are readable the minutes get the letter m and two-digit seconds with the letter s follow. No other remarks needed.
6h32
